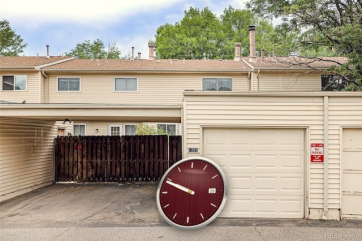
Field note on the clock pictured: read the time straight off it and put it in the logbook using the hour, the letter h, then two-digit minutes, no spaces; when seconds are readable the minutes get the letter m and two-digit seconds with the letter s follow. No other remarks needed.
9h49
